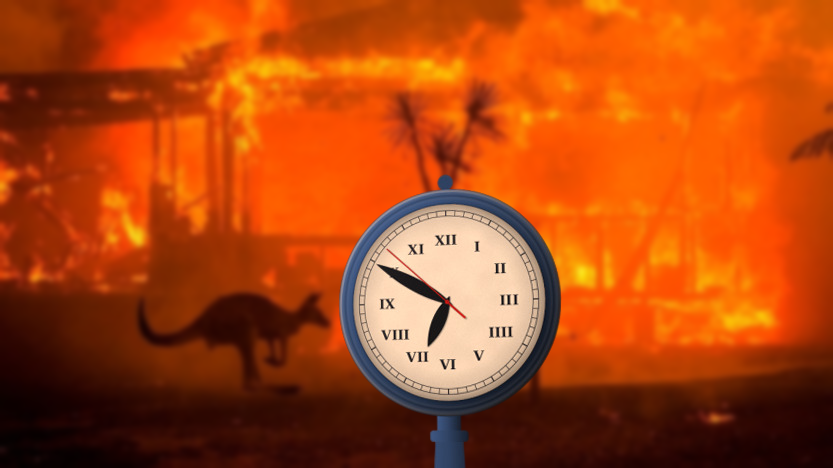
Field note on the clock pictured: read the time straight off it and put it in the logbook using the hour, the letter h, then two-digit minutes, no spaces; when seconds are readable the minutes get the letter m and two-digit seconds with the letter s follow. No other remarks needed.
6h49m52s
